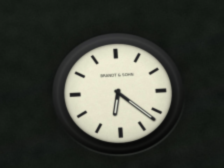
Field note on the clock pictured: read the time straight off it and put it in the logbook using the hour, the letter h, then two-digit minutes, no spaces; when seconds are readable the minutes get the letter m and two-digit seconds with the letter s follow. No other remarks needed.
6h22
